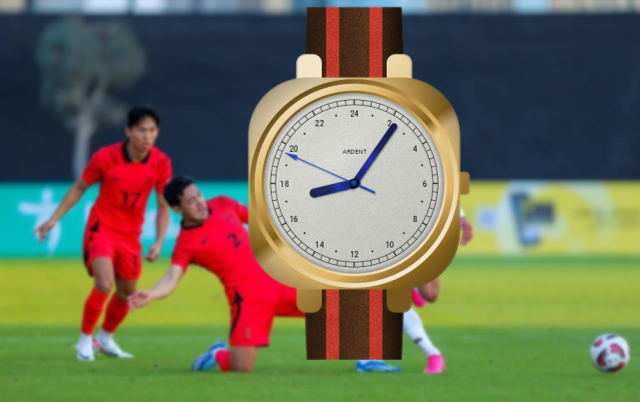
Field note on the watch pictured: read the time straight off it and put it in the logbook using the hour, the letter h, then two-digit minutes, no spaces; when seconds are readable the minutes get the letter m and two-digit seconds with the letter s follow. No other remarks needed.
17h05m49s
